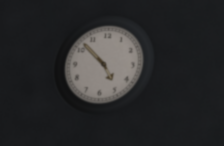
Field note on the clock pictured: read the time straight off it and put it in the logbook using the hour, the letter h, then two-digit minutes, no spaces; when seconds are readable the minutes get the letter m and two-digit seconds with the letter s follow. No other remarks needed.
4h52
